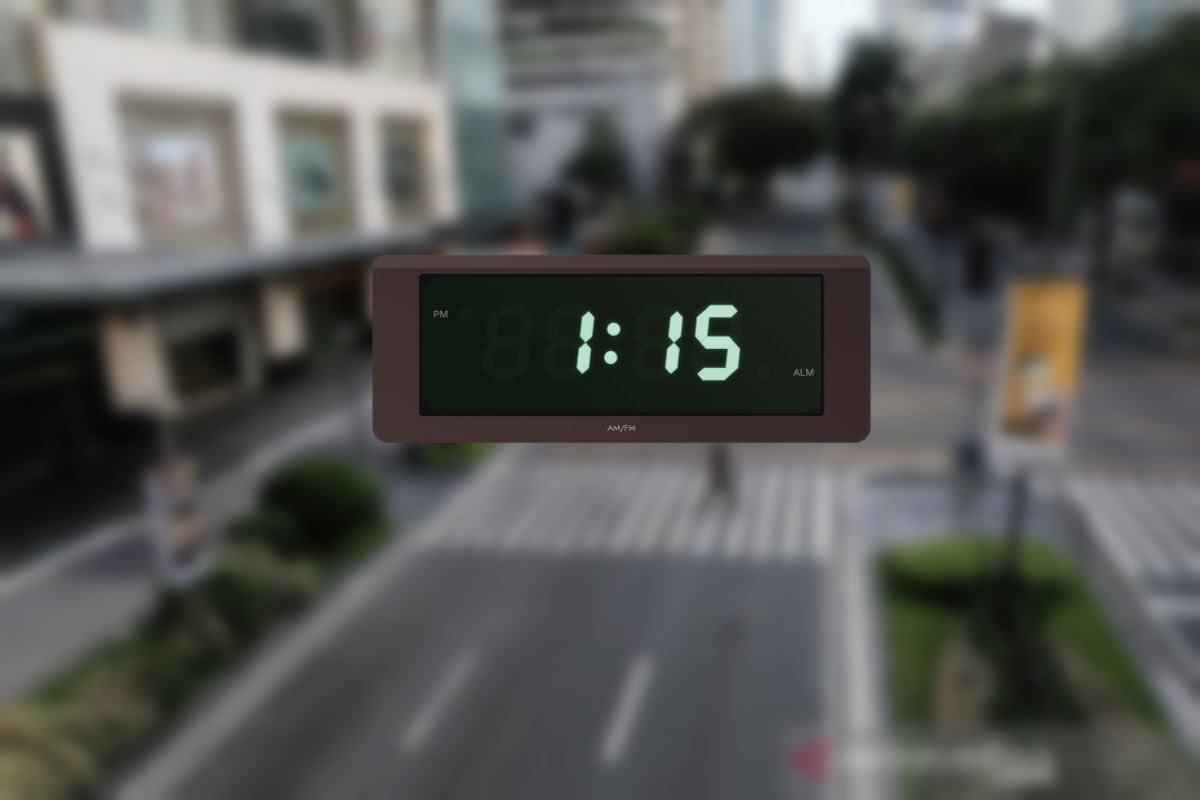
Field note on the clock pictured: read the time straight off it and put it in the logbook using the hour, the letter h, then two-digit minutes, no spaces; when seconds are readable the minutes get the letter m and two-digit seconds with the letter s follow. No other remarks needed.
1h15
